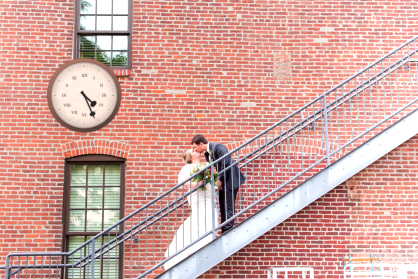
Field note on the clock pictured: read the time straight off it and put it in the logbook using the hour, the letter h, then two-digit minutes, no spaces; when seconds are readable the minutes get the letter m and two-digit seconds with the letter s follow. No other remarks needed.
4h26
